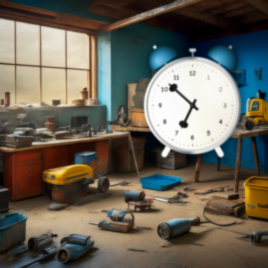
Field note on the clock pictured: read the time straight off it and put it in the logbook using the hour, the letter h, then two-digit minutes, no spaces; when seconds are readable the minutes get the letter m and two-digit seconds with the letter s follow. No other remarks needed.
6h52
